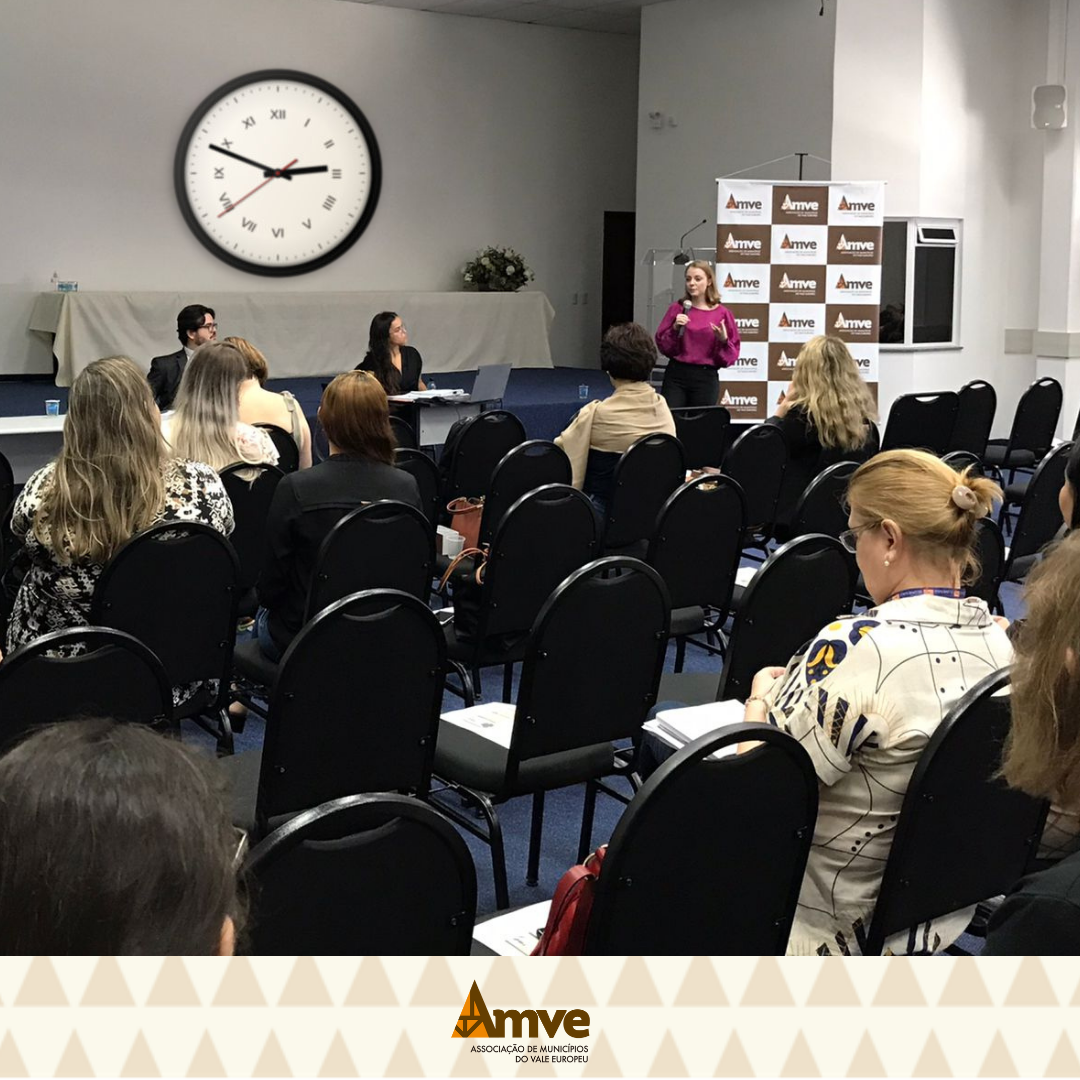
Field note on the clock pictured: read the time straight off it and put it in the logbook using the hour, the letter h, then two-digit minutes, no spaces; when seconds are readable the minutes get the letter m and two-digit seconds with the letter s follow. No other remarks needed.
2h48m39s
